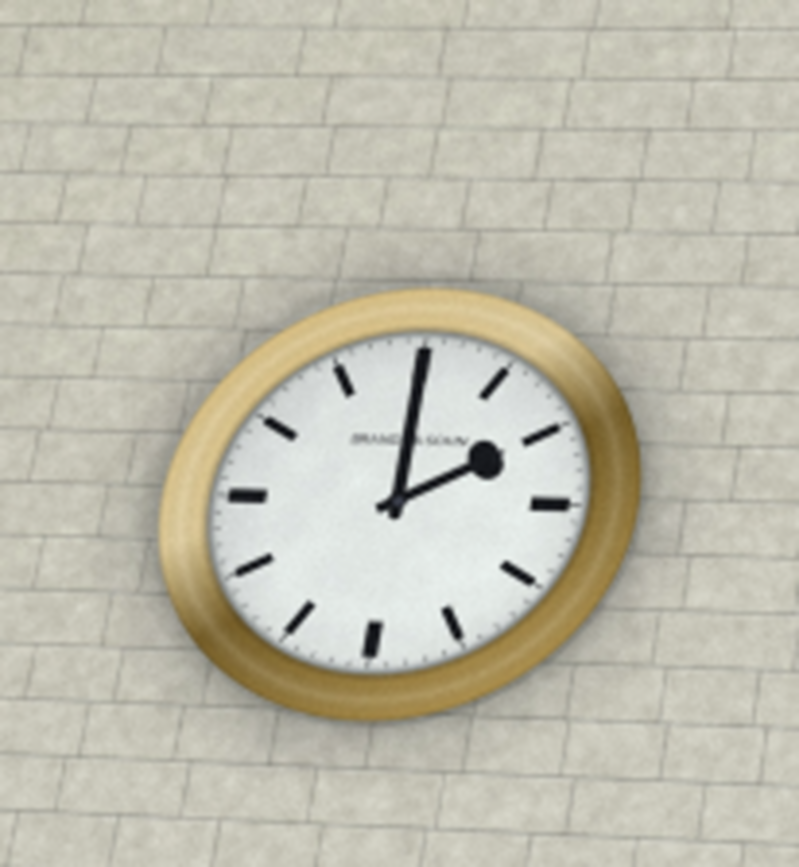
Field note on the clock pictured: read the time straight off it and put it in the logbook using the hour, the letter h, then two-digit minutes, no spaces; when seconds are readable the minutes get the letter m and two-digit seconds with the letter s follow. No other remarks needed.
2h00
